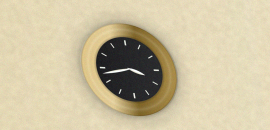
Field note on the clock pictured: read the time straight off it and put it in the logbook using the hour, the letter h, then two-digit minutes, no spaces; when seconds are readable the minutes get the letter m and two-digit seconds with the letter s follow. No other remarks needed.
3h43
